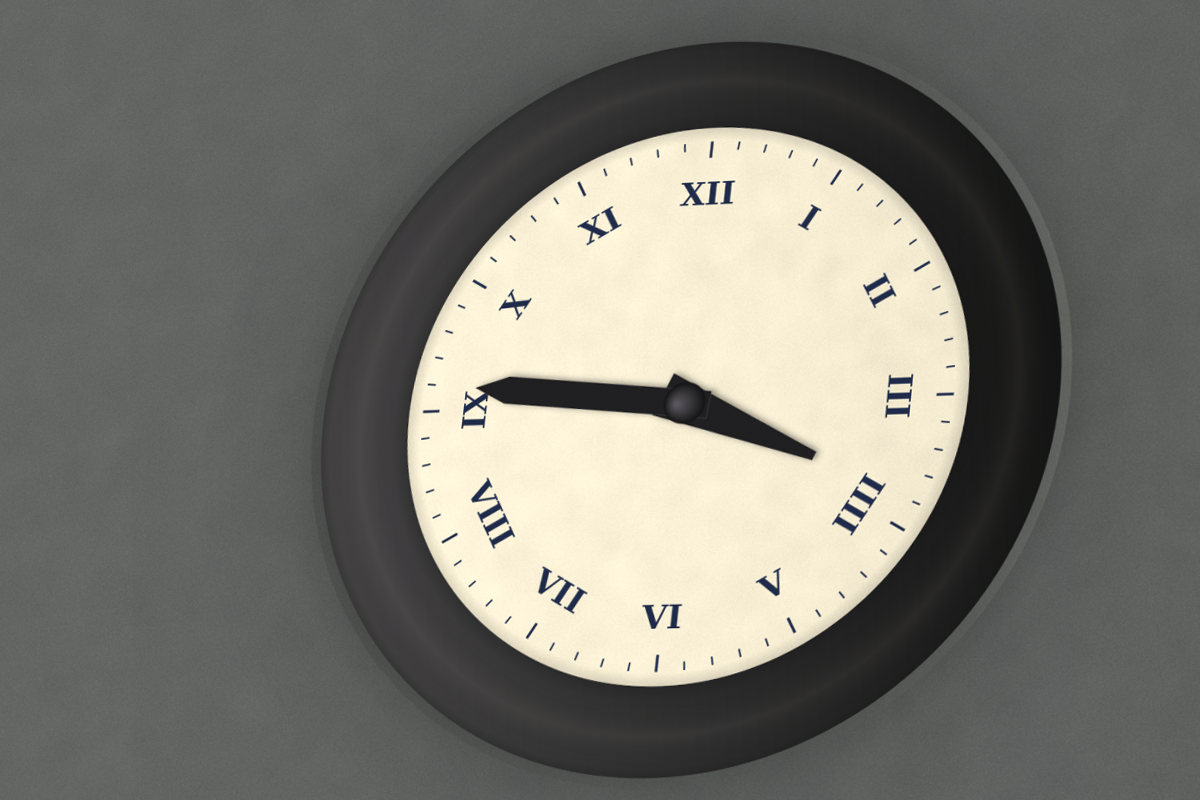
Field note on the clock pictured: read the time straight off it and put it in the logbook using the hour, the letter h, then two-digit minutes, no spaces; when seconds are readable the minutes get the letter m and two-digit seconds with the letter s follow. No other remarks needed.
3h46
